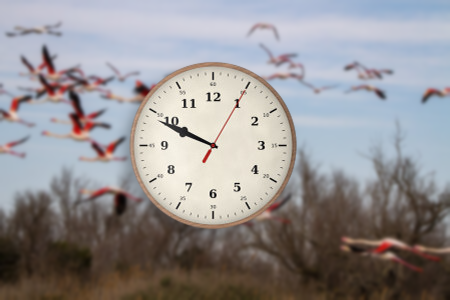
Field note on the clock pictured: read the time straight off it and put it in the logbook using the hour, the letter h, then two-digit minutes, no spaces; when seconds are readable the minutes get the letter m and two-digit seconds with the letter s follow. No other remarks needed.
9h49m05s
